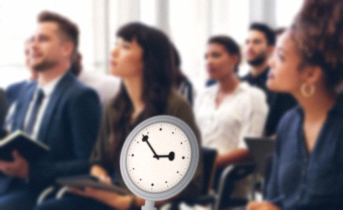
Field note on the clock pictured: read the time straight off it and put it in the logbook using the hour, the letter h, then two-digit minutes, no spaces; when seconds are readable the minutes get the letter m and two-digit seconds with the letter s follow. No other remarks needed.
2h53
